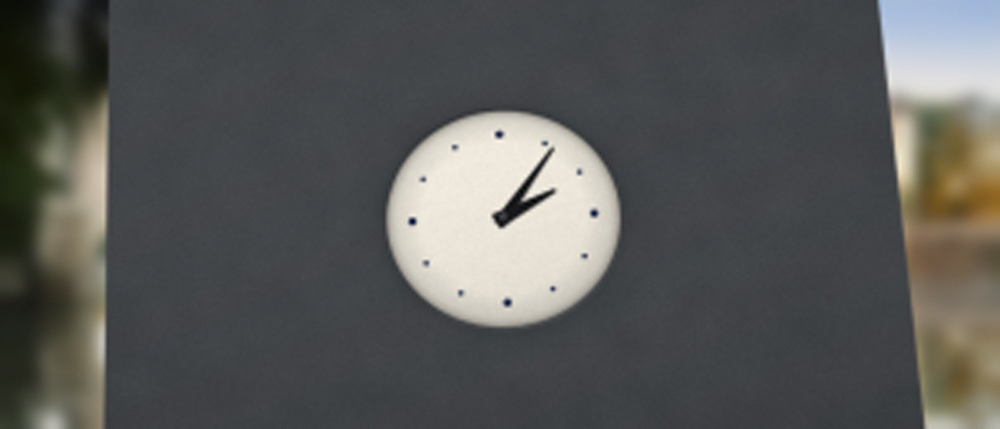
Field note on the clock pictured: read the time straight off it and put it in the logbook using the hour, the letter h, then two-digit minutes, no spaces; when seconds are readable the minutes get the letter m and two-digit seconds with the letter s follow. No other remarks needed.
2h06
